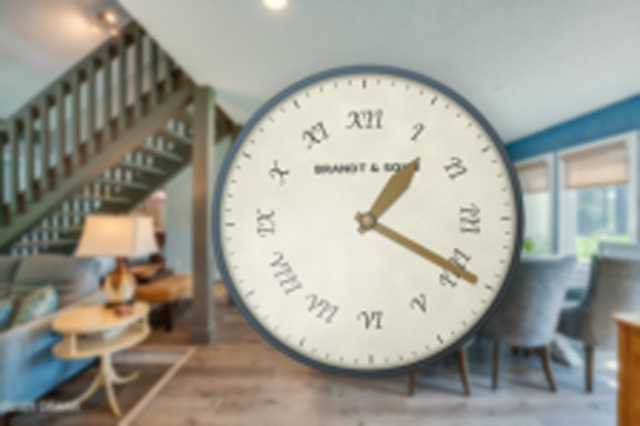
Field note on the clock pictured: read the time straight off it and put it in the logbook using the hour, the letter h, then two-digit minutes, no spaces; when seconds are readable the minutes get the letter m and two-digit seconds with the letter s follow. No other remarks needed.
1h20
